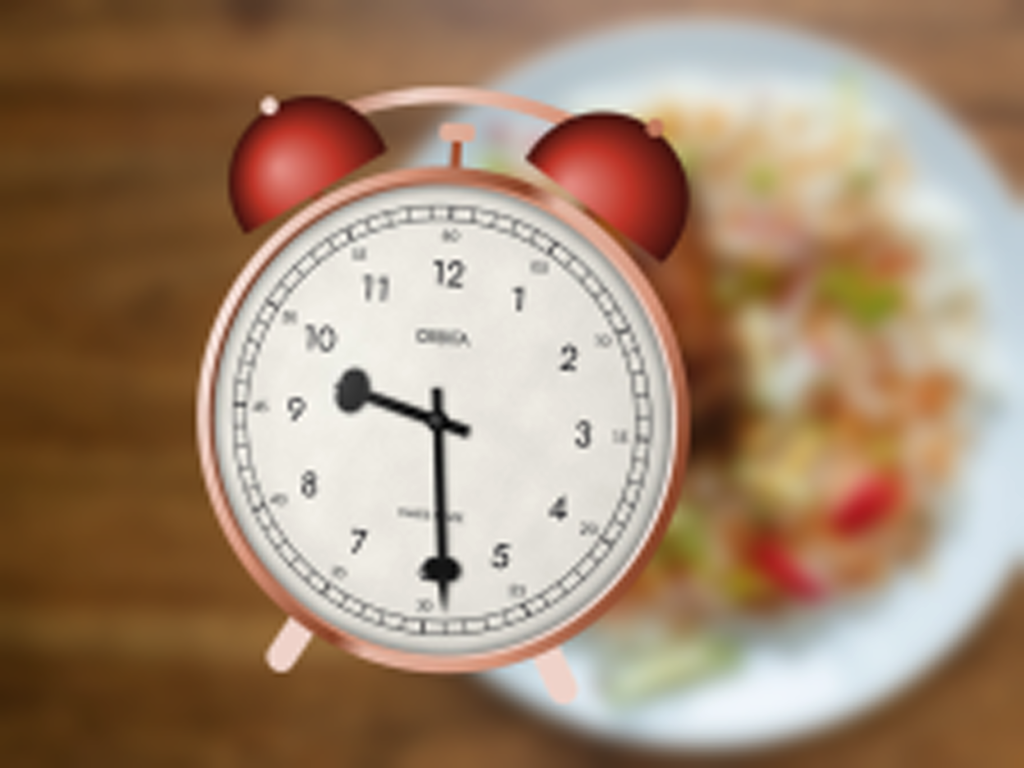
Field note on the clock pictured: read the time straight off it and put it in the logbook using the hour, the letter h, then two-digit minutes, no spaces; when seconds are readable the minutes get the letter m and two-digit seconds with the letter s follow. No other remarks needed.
9h29
